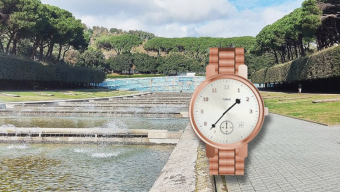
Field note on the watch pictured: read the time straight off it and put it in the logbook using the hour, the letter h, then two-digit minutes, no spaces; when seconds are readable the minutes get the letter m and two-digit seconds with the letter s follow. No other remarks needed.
1h37
